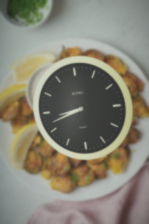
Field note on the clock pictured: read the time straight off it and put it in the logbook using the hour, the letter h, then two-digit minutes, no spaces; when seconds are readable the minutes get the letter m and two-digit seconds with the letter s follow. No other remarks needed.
8h42
